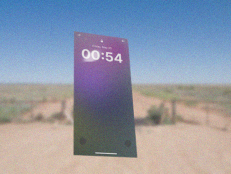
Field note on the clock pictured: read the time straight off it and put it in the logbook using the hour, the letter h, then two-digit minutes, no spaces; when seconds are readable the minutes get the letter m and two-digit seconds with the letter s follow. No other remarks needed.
0h54
